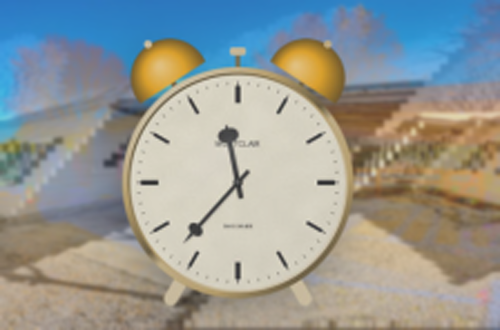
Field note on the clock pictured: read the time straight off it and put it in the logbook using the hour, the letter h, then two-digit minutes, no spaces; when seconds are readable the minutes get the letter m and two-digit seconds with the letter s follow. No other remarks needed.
11h37
